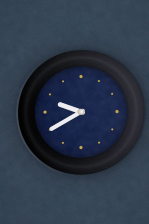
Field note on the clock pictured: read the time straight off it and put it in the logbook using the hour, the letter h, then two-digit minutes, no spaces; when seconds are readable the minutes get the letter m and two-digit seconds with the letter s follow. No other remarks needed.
9h40
